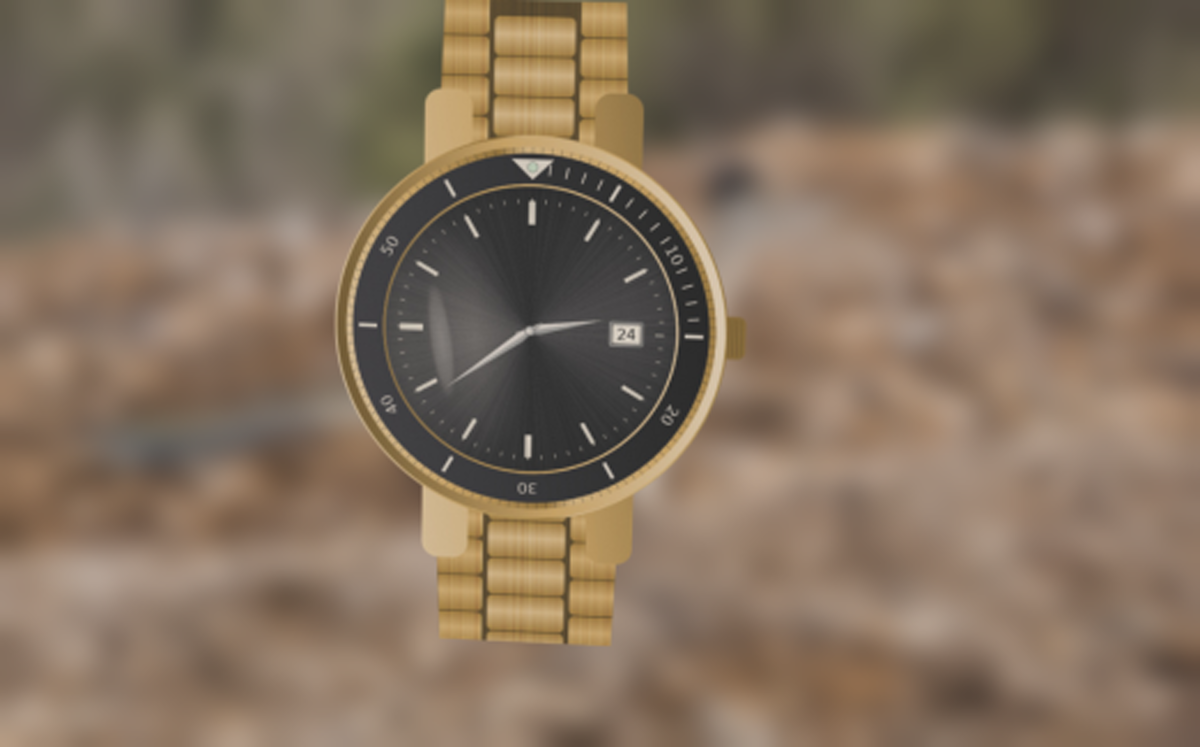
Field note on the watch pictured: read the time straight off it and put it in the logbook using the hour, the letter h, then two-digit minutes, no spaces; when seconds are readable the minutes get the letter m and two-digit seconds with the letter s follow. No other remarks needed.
2h39
